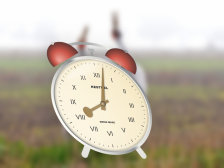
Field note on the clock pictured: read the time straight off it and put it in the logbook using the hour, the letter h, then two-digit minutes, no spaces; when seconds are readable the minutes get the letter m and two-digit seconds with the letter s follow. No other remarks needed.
8h02
